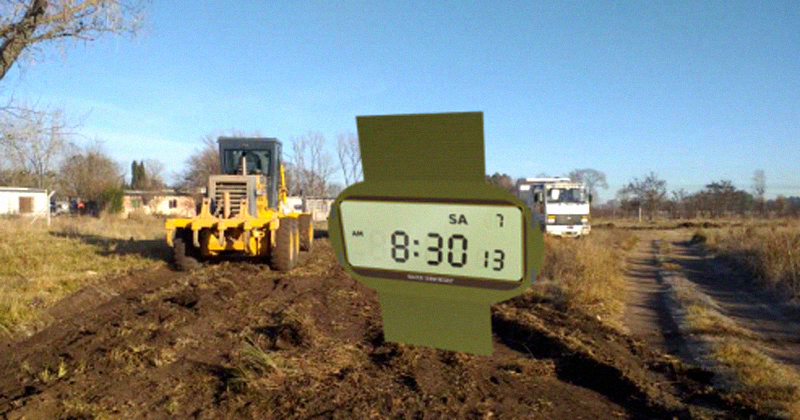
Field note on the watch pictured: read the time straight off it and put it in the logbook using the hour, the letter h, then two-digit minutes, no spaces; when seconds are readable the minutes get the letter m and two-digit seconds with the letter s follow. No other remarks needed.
8h30m13s
